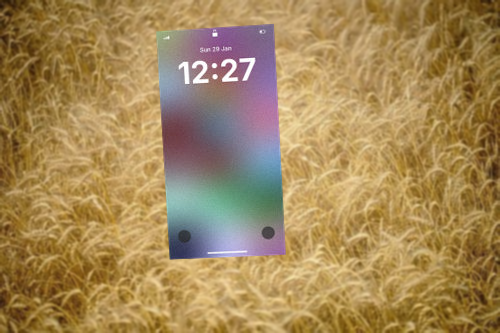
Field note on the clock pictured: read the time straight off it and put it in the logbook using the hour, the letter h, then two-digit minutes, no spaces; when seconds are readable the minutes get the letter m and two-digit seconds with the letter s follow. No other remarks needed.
12h27
